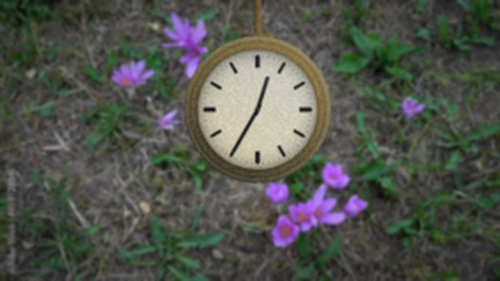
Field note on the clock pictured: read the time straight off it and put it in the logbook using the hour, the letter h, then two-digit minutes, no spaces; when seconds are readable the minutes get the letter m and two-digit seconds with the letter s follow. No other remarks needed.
12h35
